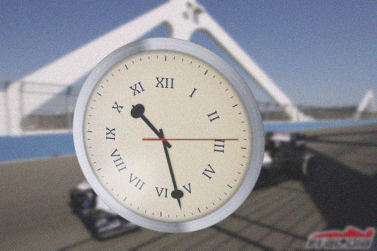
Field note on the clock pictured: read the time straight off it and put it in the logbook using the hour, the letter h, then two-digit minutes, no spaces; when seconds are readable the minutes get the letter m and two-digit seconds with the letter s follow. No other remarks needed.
10h27m14s
